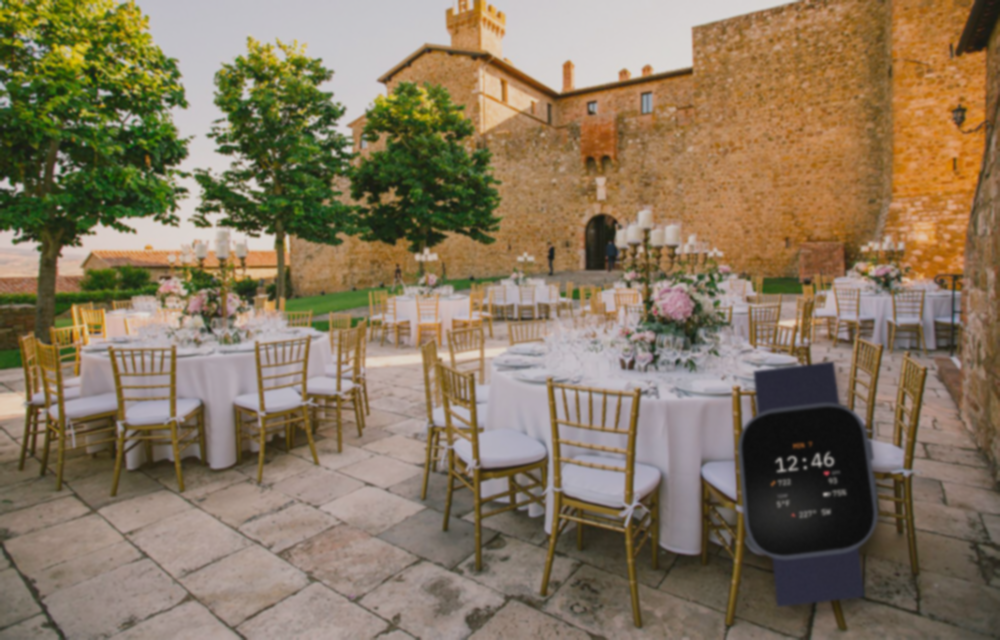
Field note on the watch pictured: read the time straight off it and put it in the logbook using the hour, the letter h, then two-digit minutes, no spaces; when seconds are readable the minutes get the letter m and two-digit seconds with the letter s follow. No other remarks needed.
12h46
